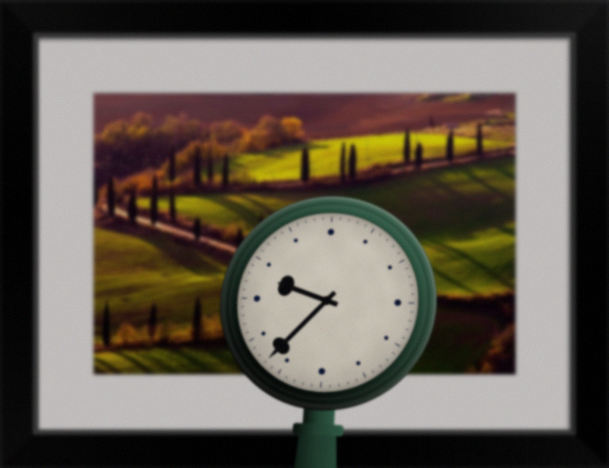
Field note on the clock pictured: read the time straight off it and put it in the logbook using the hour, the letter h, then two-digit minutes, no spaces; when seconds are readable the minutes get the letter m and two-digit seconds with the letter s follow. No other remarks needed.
9h37
